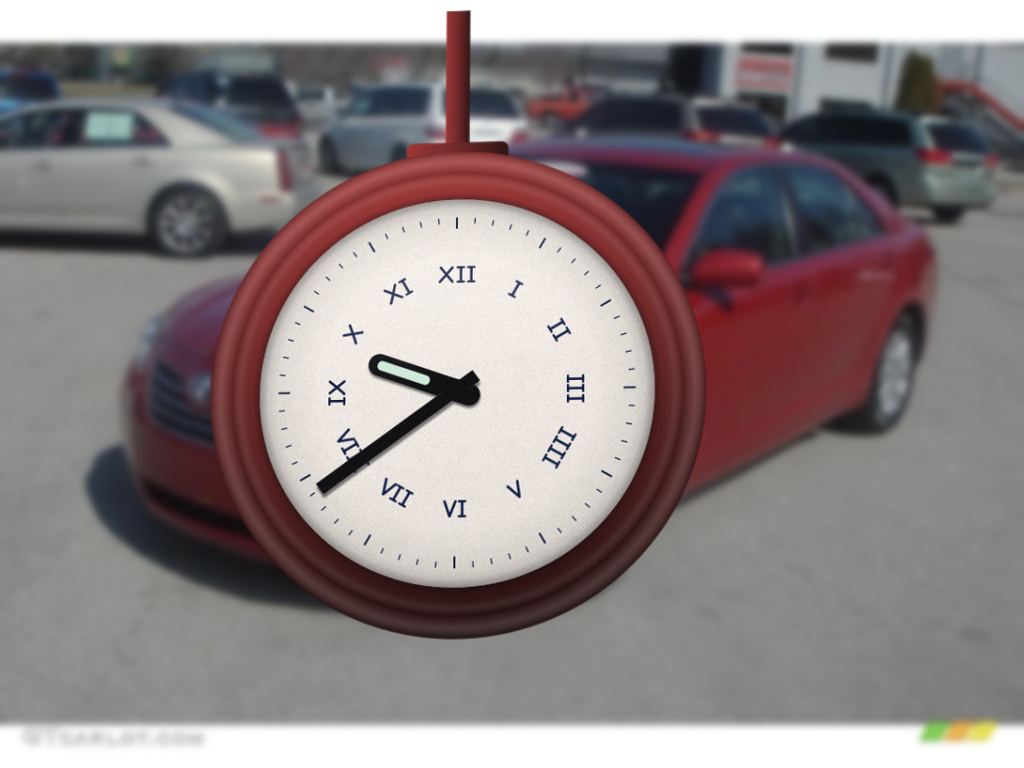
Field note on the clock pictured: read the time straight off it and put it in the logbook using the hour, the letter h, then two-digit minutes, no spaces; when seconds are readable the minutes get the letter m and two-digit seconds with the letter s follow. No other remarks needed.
9h39
